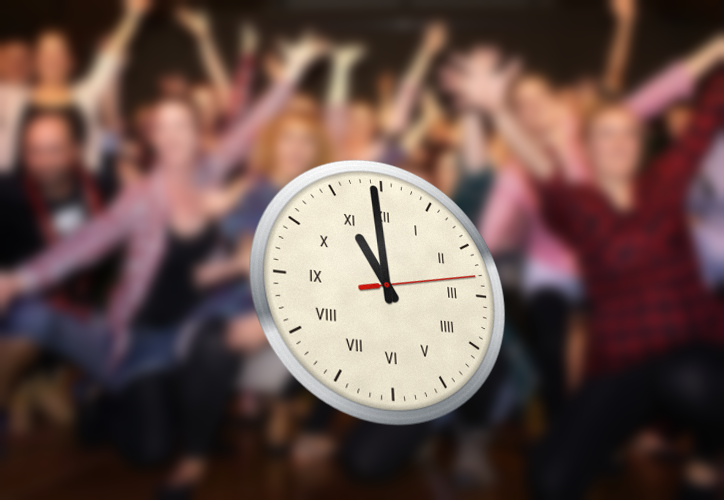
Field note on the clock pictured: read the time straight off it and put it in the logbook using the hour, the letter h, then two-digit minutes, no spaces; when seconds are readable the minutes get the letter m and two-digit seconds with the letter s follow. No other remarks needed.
10h59m13s
